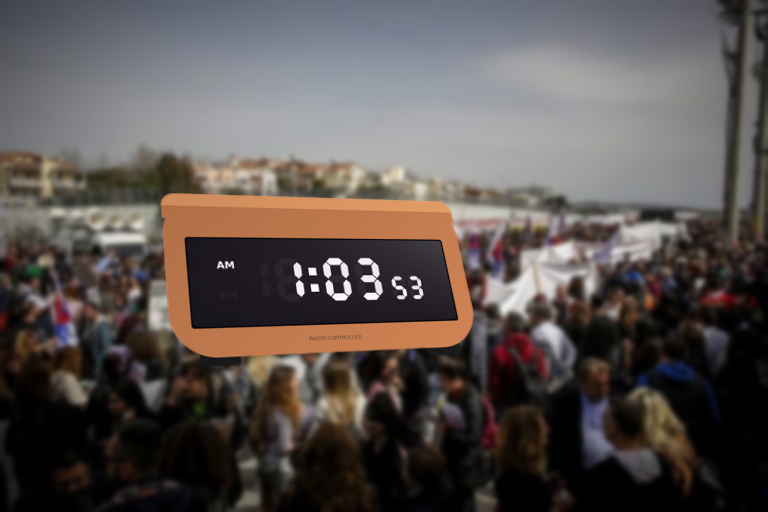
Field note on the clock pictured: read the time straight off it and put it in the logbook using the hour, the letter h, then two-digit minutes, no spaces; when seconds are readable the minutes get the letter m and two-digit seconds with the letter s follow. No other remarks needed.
1h03m53s
